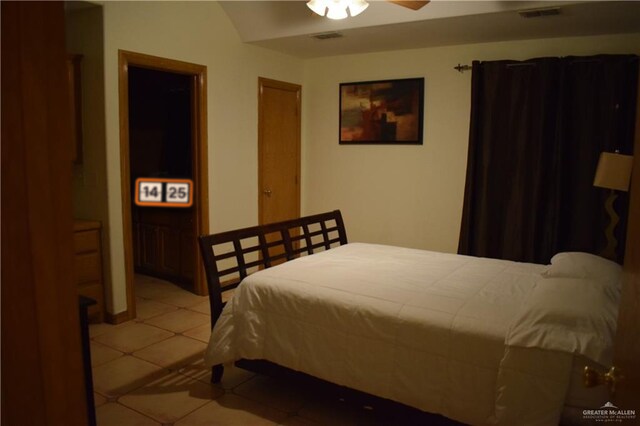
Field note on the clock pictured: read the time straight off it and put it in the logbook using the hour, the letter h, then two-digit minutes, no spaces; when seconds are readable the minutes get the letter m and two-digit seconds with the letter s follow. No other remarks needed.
14h25
